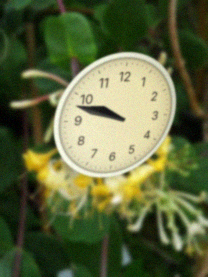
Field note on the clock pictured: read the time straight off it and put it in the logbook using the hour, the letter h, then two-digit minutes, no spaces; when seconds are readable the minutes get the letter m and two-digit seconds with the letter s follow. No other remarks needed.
9h48
